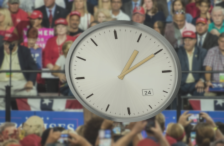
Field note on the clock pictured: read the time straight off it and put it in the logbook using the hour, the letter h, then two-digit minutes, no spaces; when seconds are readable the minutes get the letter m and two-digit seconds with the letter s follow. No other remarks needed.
1h10
